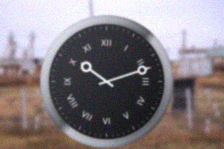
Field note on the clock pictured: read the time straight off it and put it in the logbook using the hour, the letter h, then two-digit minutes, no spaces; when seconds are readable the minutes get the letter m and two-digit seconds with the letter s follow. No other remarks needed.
10h12
